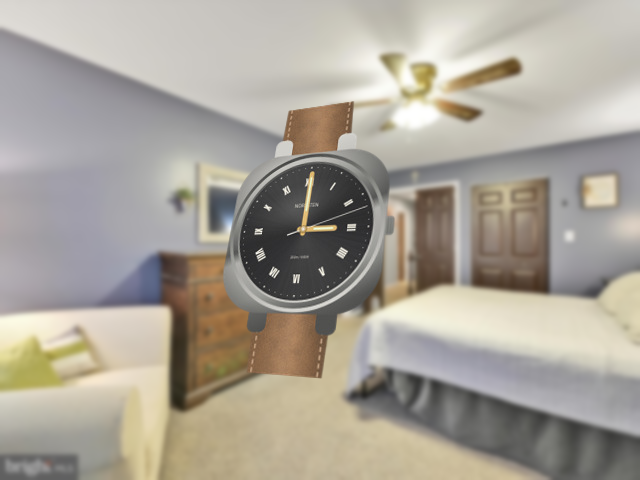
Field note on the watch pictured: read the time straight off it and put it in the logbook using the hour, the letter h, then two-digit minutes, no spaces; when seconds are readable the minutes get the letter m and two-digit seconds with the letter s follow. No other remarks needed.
3h00m12s
